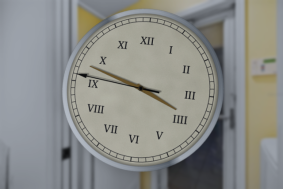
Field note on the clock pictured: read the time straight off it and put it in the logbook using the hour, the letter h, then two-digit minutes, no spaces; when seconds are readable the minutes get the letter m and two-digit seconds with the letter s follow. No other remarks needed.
3h47m46s
